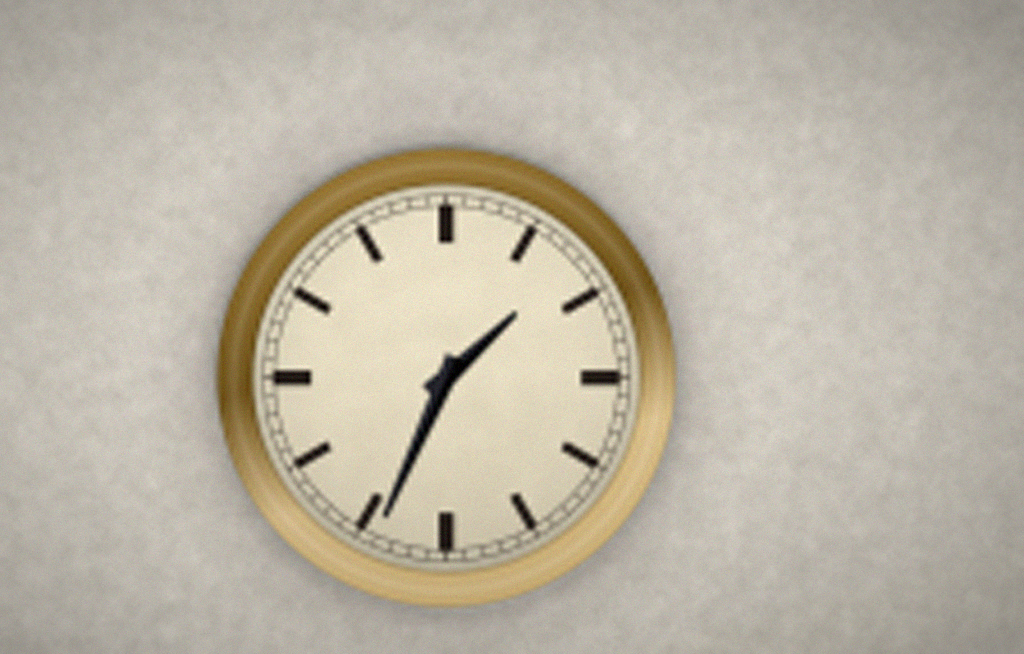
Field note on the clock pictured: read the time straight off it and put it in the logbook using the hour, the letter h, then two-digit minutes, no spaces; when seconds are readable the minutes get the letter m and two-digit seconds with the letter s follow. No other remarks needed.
1h34
